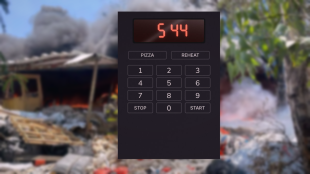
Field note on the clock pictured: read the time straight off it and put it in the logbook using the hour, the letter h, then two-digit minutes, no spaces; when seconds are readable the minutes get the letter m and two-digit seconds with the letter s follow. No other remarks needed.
5h44
